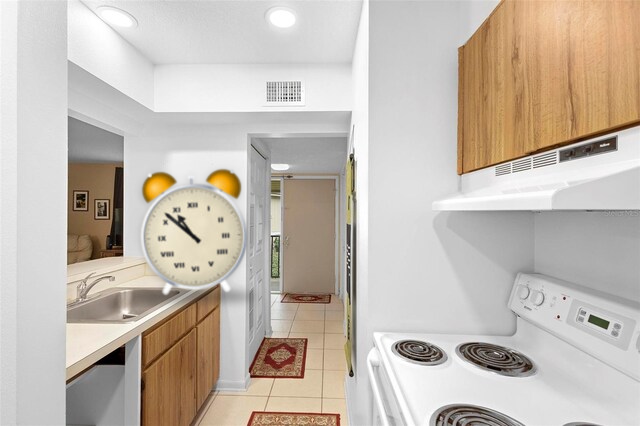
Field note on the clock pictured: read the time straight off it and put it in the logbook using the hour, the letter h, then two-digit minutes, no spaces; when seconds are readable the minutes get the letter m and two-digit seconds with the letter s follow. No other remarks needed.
10h52
